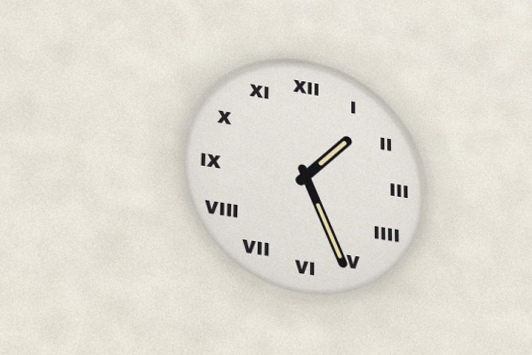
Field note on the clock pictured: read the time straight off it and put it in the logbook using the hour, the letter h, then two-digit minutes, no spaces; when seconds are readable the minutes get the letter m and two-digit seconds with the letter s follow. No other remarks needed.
1h26
